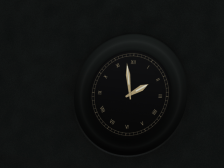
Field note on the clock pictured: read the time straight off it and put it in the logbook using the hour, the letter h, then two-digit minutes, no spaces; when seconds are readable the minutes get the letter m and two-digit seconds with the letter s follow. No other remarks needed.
1h58
